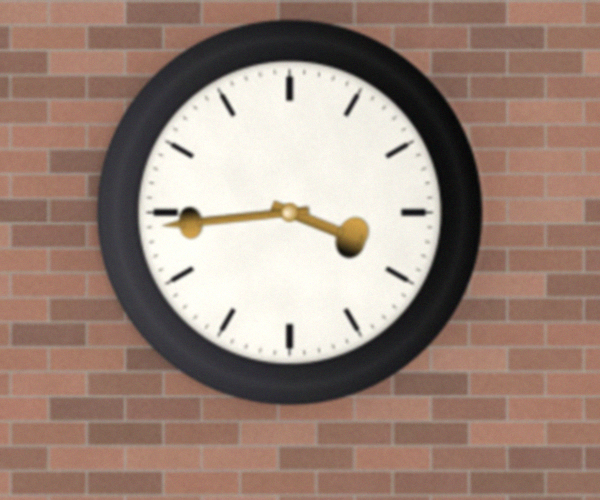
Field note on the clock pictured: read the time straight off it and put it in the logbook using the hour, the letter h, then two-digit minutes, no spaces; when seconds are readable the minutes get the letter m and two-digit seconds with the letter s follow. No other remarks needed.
3h44
